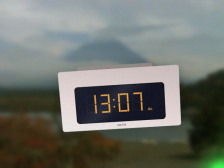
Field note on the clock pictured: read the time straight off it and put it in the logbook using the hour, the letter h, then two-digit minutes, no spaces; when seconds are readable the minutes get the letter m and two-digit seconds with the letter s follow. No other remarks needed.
13h07
